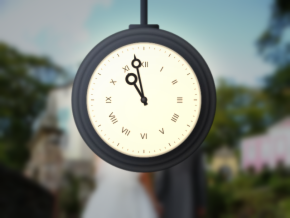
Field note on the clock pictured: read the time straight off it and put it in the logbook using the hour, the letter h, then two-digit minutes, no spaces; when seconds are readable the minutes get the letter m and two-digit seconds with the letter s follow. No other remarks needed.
10h58
